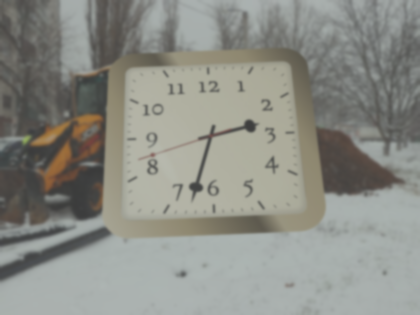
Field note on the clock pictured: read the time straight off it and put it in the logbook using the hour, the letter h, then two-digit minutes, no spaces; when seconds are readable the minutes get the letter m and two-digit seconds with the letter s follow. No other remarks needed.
2h32m42s
